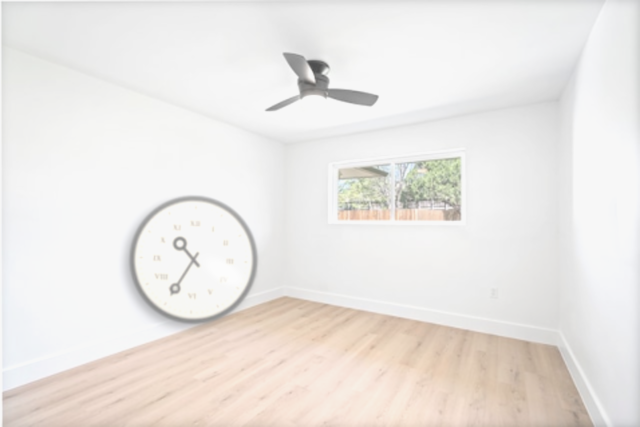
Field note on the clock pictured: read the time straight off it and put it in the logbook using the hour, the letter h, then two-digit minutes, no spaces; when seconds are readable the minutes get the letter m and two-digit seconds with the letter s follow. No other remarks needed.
10h35
